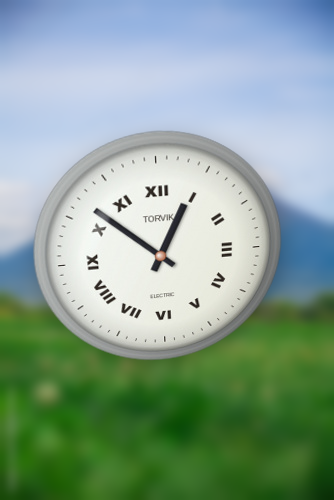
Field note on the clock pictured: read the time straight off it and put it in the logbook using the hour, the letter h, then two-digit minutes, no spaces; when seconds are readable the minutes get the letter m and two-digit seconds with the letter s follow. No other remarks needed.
12h52
